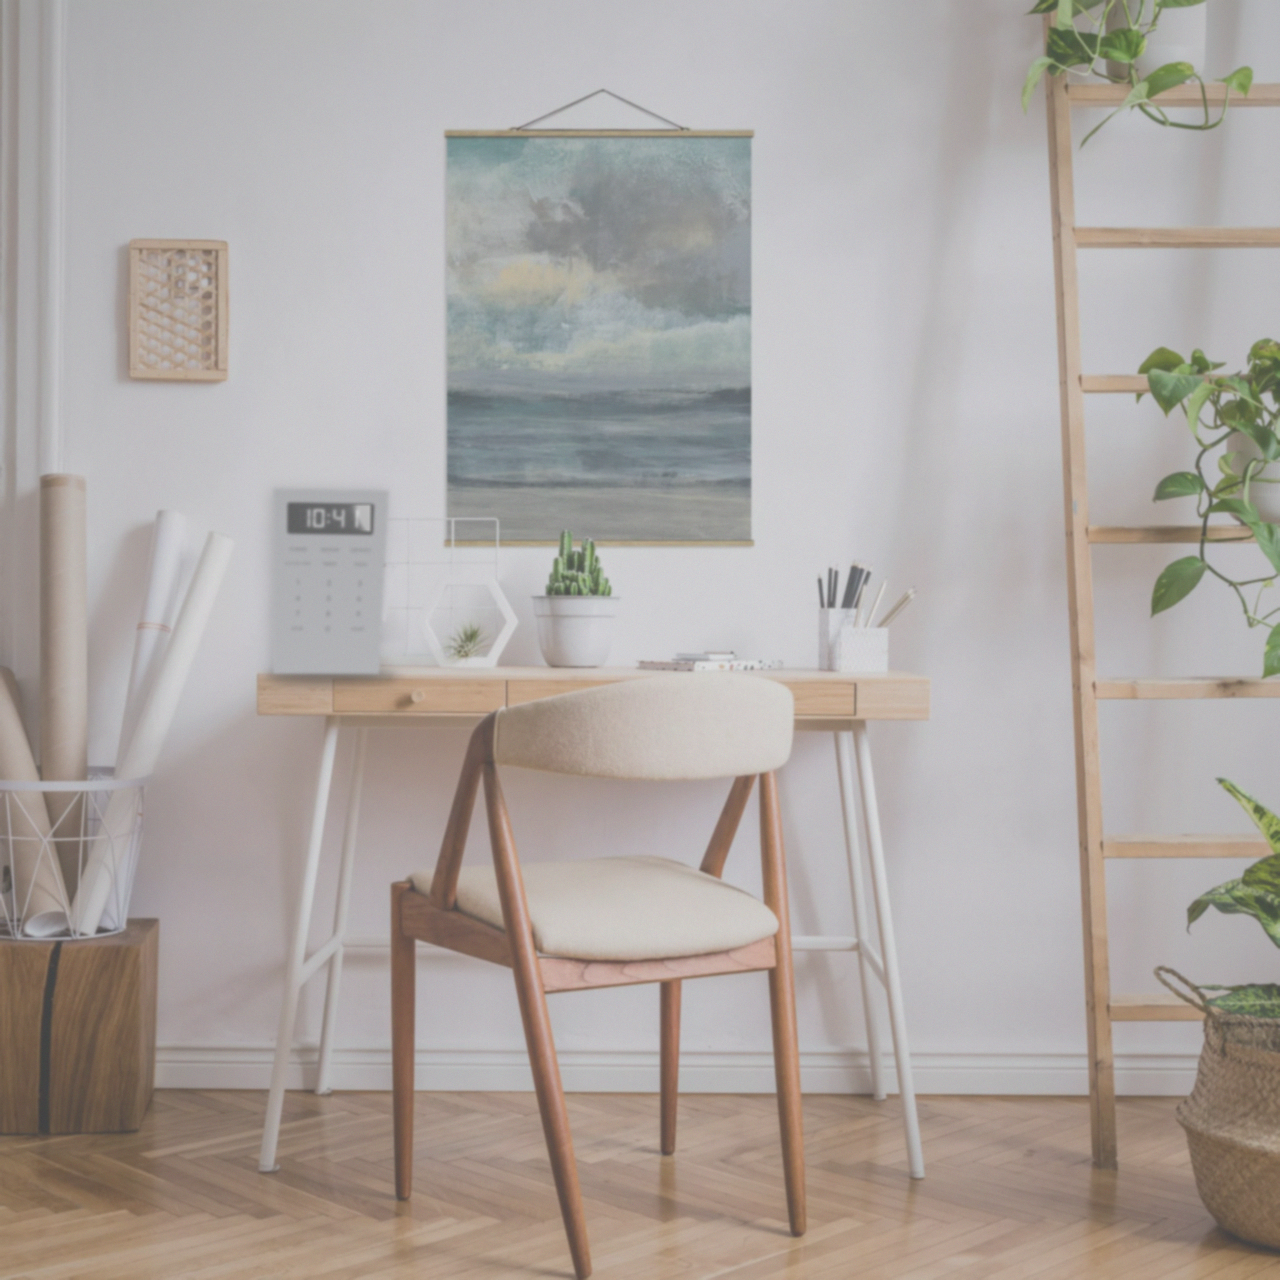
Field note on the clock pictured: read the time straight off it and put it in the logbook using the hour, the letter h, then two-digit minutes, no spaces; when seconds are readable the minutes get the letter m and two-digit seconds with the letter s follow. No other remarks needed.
10h41
